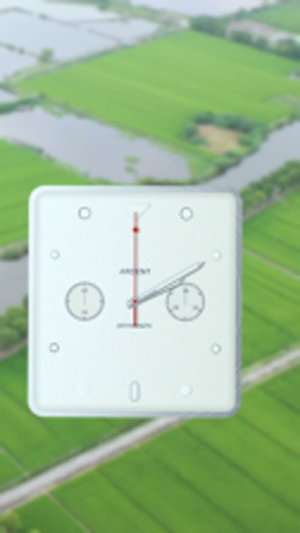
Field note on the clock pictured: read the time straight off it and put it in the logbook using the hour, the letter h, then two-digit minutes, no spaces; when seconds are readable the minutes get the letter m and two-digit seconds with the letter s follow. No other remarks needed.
2h10
